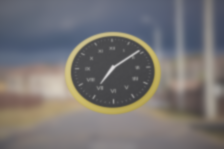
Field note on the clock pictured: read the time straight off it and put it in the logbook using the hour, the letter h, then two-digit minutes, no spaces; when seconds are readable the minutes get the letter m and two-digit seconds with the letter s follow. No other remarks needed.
7h09
